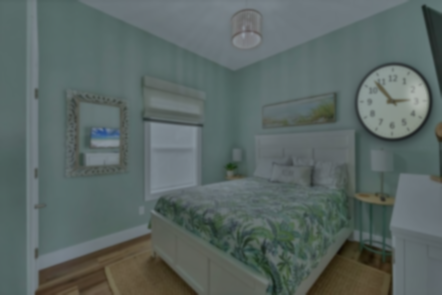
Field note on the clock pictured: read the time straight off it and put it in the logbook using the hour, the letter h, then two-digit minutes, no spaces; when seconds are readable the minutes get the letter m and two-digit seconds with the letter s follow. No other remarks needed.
2h53
